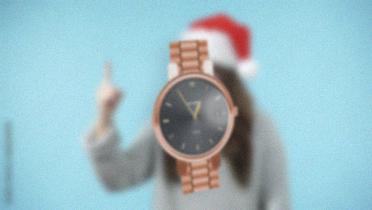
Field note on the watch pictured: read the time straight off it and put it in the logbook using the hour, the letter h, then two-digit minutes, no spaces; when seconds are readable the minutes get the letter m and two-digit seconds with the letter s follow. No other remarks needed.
12h55
